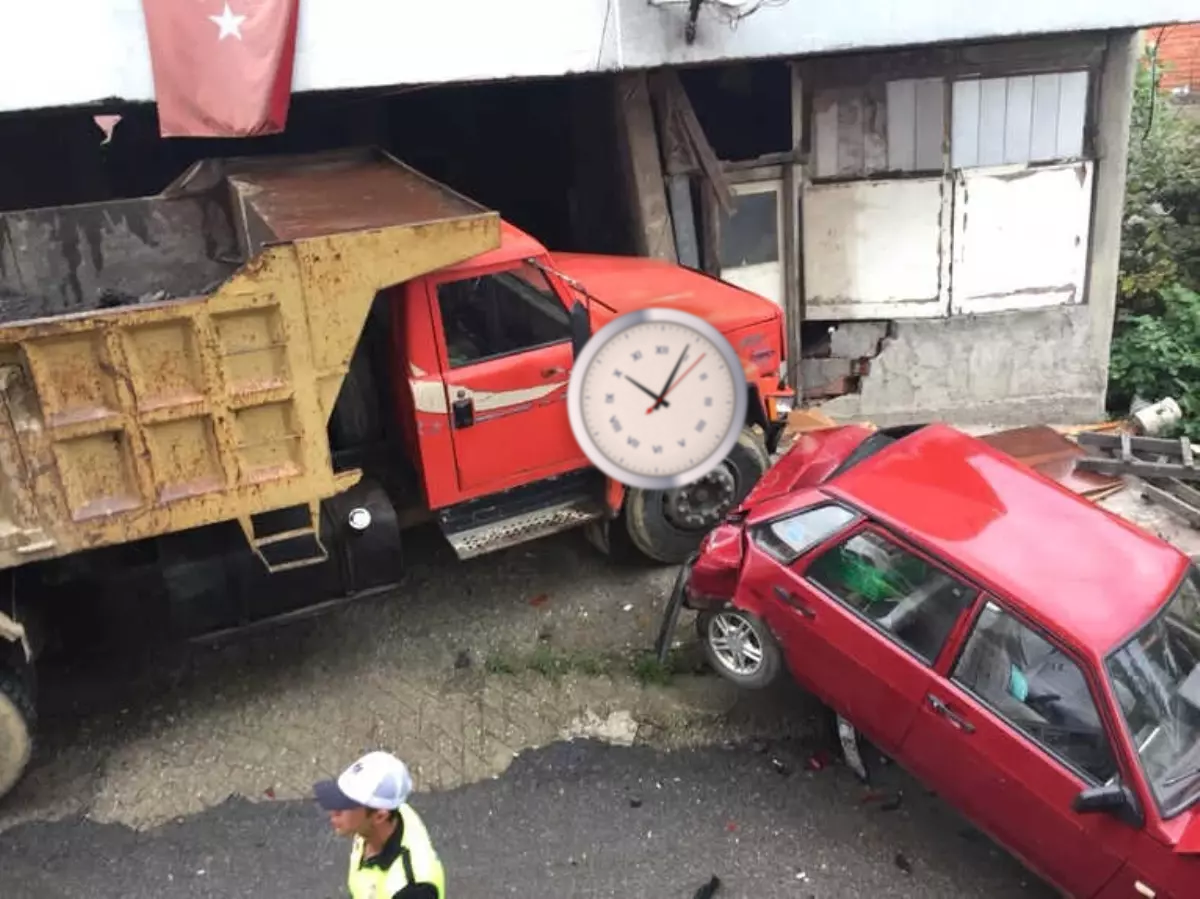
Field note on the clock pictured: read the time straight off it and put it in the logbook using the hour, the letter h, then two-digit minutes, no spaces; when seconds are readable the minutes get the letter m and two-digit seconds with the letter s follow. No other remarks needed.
10h04m07s
